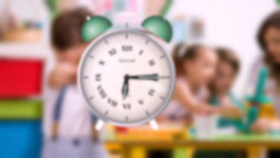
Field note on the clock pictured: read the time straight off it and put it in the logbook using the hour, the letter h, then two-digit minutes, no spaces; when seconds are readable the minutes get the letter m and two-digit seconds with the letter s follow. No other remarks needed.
6h15
